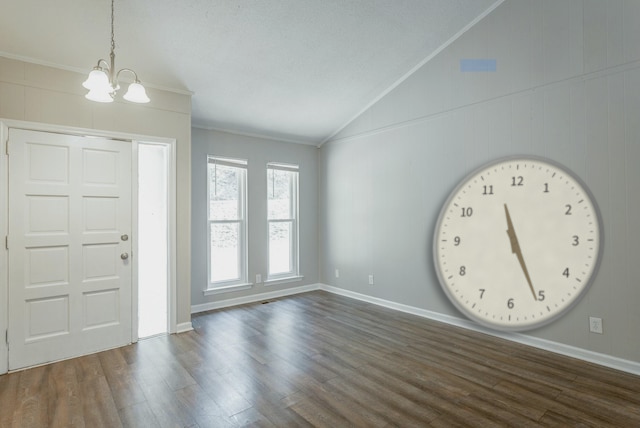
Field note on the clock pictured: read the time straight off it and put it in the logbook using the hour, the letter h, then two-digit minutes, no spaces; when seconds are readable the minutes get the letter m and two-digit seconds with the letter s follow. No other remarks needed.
11h26
